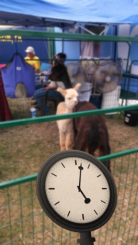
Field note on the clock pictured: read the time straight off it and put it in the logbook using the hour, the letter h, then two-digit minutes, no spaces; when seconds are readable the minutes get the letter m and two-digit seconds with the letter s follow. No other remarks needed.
5h02
